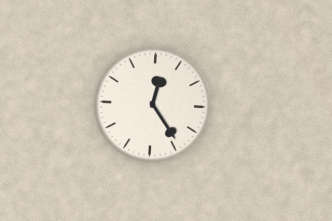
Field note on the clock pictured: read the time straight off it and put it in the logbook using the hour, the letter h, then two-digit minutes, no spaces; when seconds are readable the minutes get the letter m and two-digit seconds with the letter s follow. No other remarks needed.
12h24
